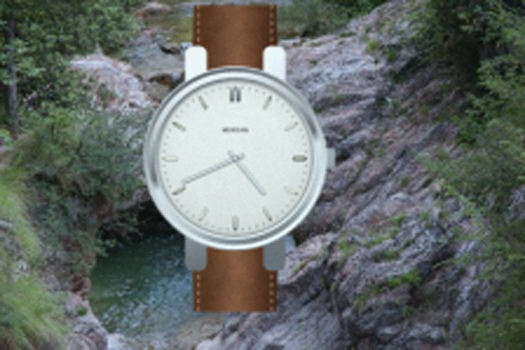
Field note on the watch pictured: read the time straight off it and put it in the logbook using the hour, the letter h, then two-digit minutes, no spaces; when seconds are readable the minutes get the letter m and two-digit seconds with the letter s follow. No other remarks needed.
4h41
